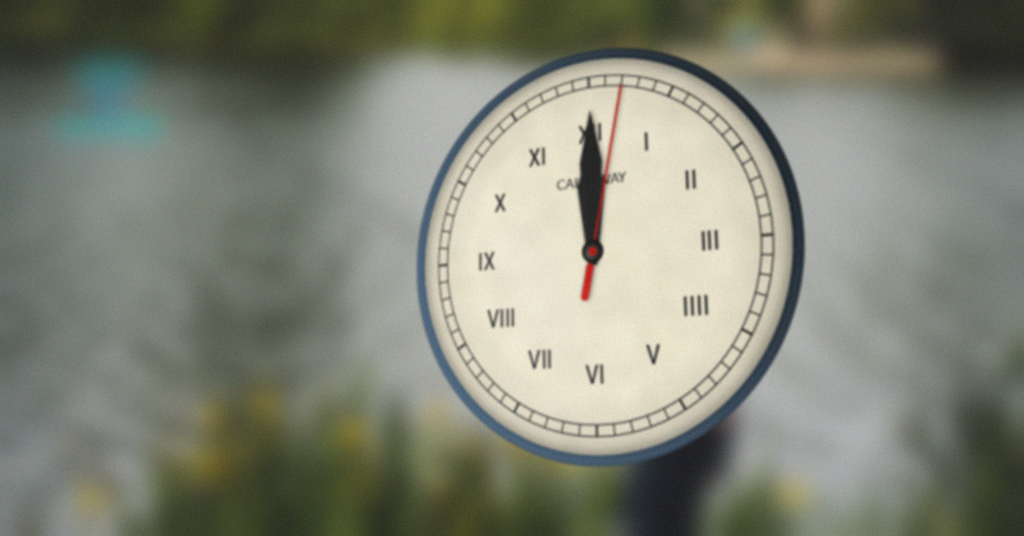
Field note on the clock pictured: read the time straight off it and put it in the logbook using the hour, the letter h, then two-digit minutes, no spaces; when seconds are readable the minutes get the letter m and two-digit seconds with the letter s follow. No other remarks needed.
12h00m02s
